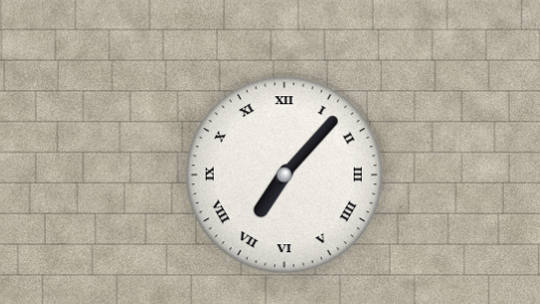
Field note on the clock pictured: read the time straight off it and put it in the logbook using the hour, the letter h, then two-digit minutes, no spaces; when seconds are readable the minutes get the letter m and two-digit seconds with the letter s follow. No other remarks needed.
7h07
